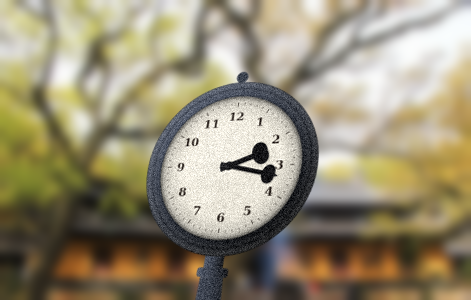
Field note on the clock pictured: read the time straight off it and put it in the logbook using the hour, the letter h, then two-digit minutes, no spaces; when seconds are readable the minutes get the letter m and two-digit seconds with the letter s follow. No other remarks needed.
2h17
